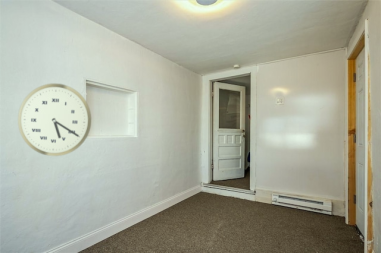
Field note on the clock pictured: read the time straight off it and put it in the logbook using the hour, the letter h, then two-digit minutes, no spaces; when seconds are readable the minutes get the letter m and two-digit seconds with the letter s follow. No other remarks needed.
5h20
